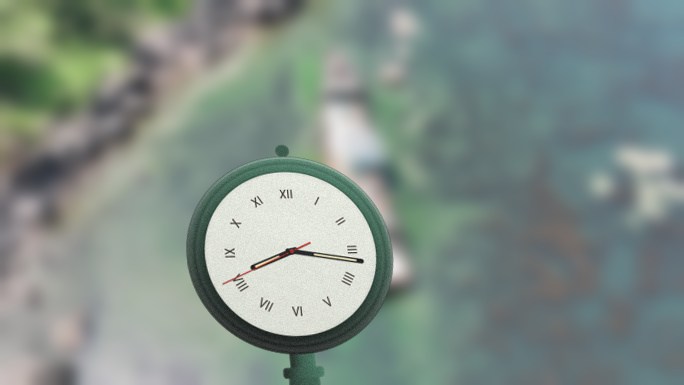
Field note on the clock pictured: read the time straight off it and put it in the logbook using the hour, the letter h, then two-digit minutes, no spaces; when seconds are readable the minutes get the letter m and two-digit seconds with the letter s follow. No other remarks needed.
8h16m41s
